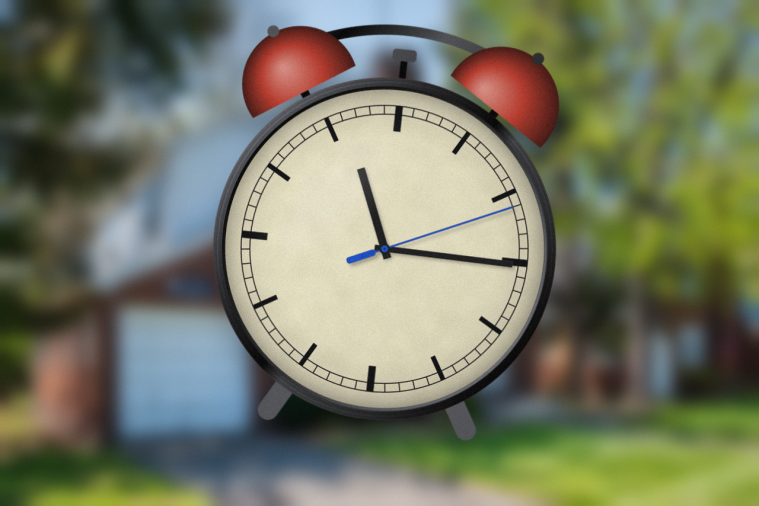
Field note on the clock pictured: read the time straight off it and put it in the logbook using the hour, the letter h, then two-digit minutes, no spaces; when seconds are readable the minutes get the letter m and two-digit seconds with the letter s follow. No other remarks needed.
11h15m11s
